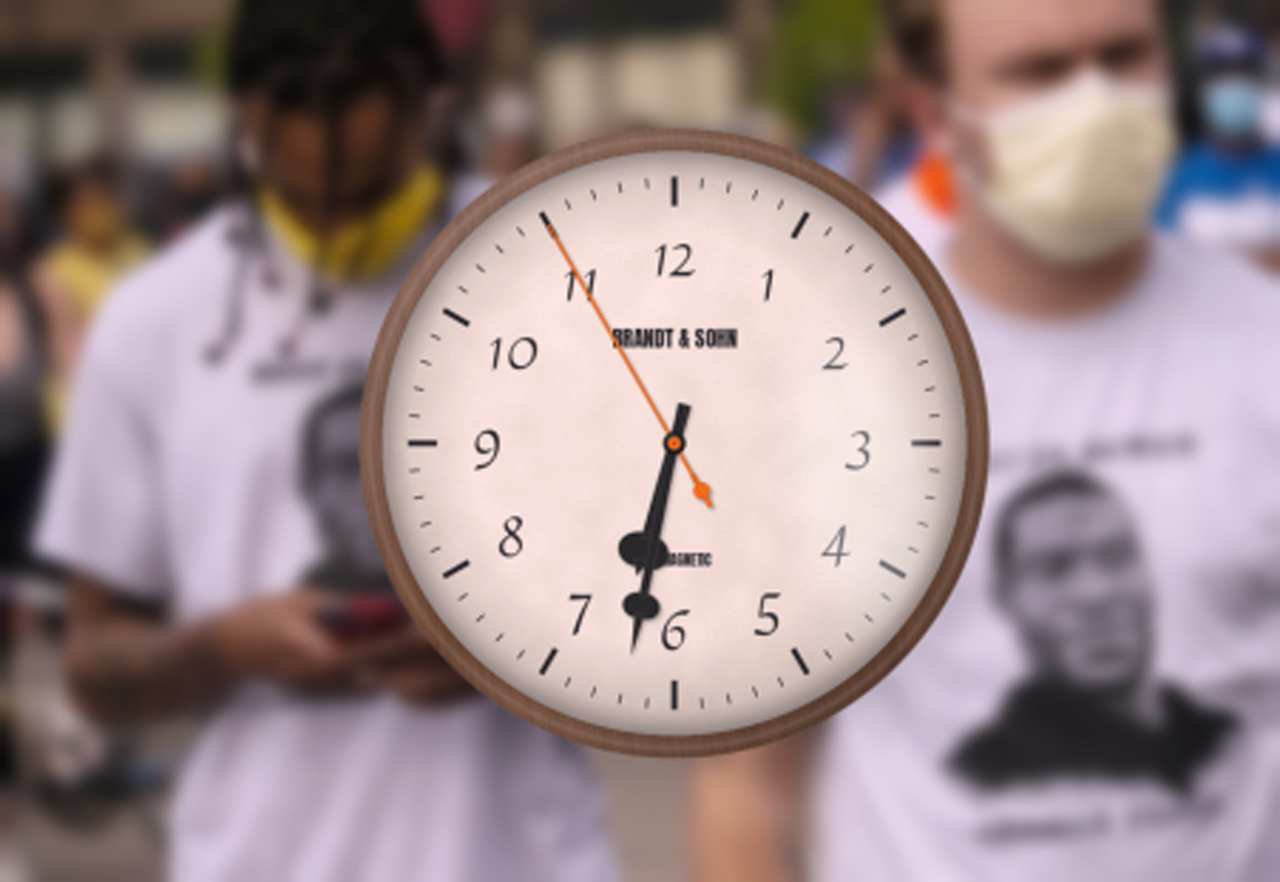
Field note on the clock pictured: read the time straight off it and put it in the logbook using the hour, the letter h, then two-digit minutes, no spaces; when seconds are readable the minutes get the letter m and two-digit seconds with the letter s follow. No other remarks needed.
6h31m55s
